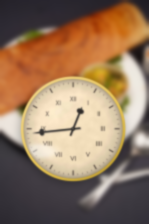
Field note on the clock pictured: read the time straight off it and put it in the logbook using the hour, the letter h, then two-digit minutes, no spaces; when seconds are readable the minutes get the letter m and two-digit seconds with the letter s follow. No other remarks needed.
12h44
